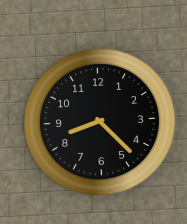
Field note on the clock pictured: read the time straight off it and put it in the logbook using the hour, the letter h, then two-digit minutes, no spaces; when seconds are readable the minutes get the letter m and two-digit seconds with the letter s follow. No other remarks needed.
8h23
